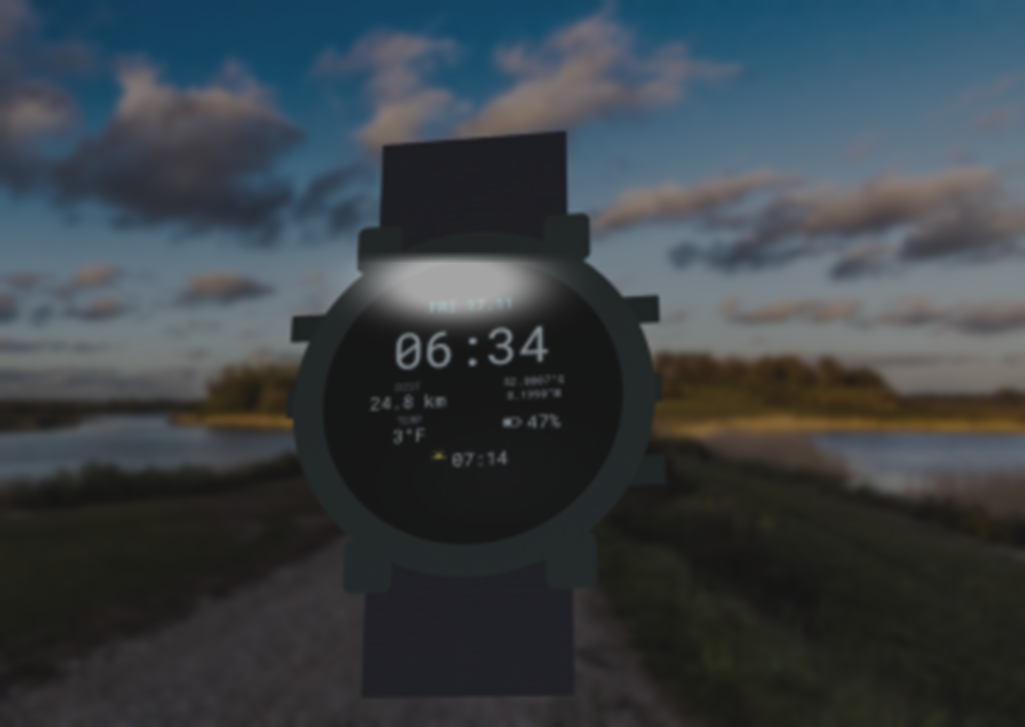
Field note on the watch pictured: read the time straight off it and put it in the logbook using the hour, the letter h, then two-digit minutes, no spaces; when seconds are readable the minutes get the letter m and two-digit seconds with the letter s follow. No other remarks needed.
6h34
